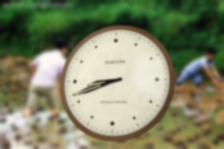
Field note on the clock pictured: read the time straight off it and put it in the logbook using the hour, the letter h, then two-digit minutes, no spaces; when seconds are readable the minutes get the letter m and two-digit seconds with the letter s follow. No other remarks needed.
8h42
